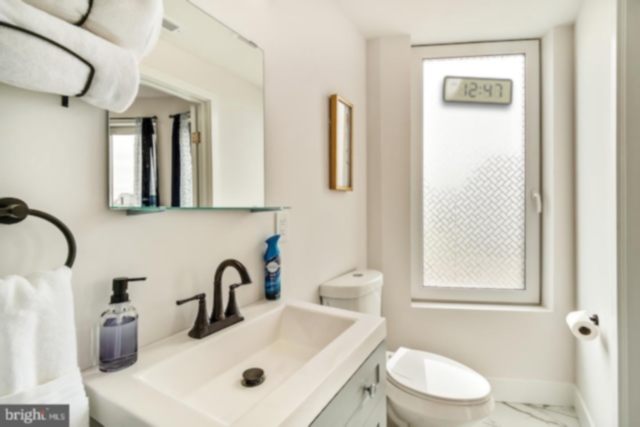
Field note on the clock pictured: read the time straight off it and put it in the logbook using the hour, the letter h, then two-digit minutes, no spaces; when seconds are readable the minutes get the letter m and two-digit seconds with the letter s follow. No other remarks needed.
12h47
